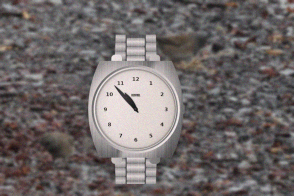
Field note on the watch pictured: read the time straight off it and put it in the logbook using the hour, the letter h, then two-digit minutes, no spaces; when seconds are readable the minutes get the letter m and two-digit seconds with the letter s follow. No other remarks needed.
10h53
